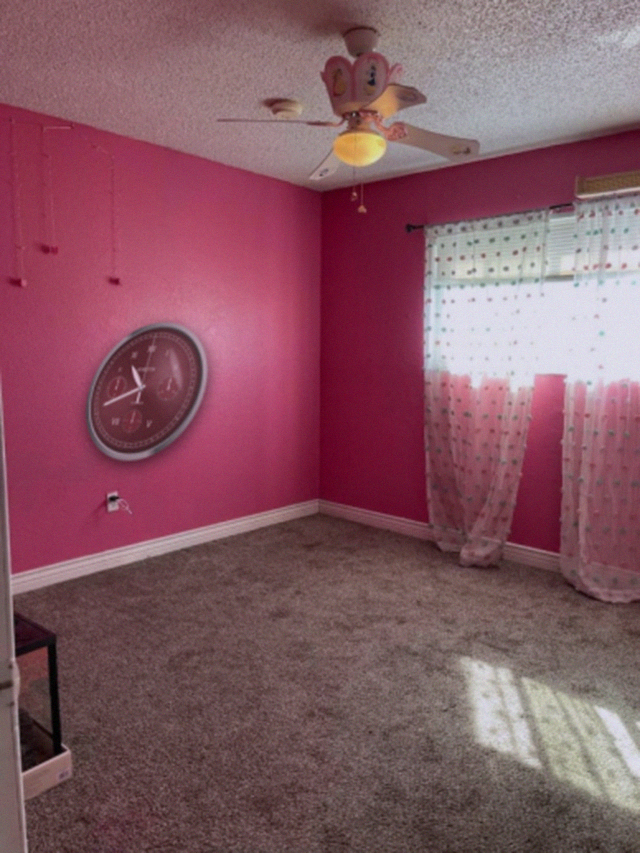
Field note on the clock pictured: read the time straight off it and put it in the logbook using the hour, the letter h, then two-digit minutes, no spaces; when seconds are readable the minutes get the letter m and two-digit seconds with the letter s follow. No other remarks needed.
10h41
